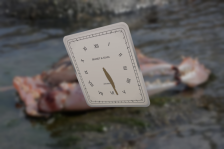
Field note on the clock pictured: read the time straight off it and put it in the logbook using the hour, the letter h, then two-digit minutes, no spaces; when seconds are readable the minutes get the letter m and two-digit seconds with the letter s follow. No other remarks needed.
5h28
